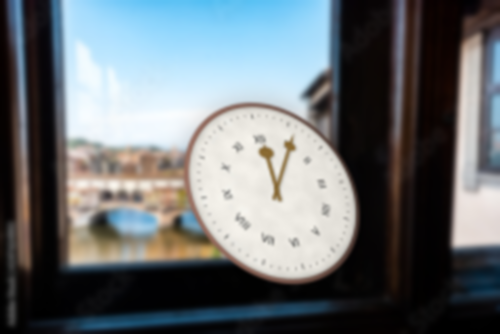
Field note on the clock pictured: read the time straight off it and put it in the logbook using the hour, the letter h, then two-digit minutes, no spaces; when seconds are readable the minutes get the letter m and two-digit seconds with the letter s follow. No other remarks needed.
12h06
